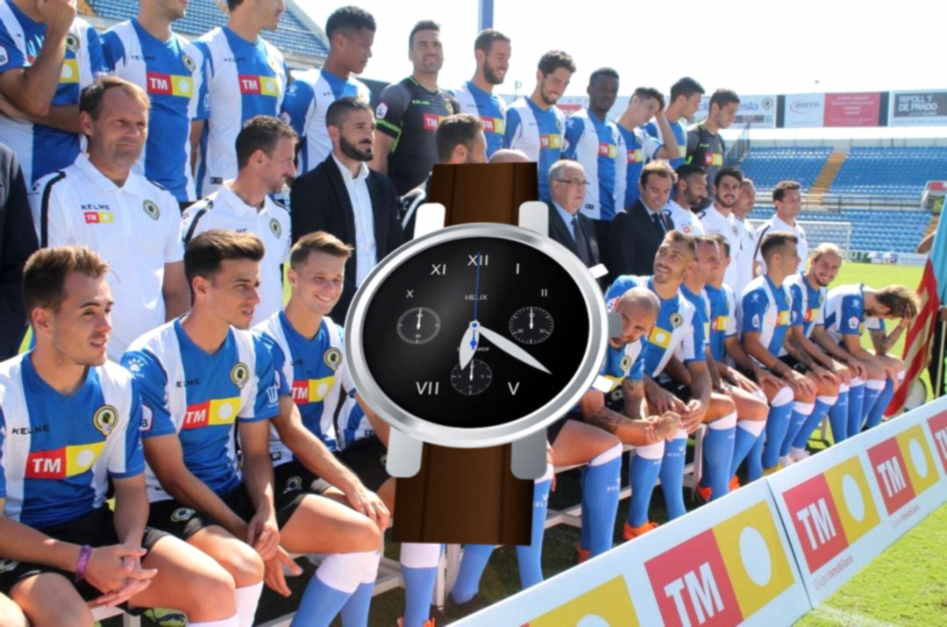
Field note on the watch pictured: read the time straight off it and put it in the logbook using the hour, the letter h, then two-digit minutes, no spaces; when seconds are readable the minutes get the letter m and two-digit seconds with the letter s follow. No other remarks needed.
6h21
